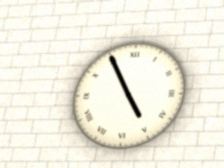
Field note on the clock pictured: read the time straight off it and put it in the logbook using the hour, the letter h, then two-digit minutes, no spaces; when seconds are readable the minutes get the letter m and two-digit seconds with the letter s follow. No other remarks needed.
4h55
